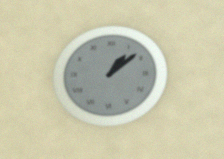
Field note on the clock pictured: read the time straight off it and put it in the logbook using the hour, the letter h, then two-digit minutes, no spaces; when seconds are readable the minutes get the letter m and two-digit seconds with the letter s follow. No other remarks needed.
1h08
